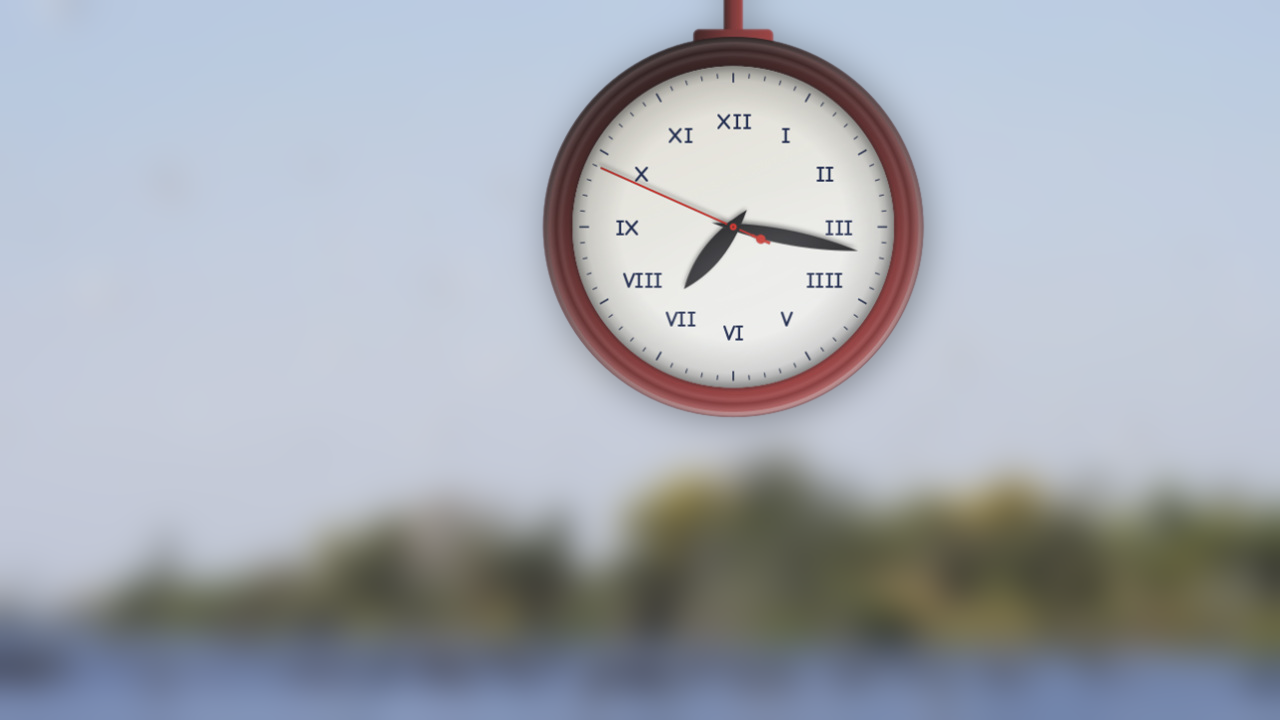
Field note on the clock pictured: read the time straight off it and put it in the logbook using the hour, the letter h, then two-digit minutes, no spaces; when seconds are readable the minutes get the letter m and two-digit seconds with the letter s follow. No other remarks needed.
7h16m49s
